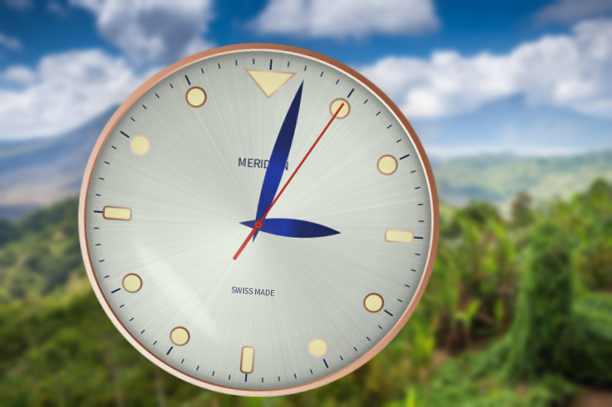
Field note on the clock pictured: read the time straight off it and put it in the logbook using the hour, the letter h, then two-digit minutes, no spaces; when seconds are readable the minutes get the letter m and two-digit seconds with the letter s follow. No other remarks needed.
3h02m05s
